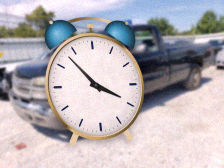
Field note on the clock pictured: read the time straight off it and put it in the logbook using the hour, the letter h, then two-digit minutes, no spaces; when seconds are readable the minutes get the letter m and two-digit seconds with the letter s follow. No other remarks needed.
3h53
